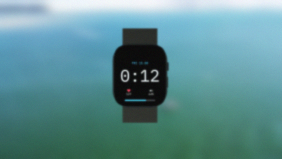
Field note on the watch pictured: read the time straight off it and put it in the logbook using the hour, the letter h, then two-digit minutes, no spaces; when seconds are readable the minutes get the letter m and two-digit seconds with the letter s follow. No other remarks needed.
0h12
